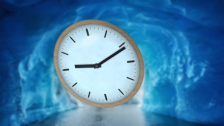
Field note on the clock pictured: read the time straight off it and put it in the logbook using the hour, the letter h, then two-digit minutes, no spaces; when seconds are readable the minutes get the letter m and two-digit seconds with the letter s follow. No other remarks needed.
9h11
